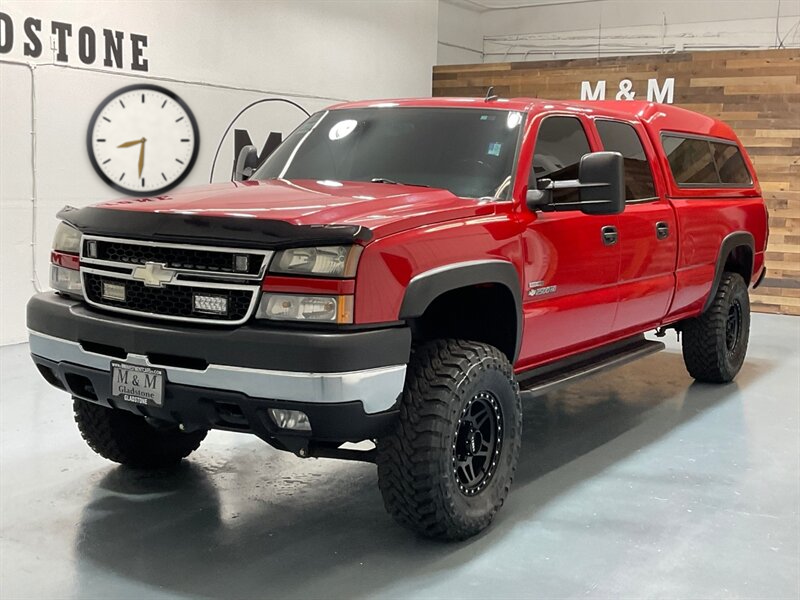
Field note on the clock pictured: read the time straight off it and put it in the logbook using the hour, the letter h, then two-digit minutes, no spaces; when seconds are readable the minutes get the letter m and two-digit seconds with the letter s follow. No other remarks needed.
8h31
